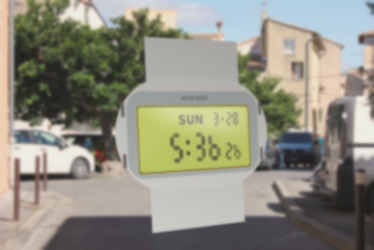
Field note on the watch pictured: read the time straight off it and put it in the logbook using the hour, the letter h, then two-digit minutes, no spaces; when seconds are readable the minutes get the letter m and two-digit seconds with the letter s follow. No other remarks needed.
5h36m26s
